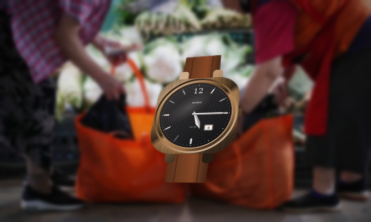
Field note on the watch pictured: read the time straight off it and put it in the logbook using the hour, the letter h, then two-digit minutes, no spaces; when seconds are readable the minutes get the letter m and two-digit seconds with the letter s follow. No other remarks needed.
5h15
